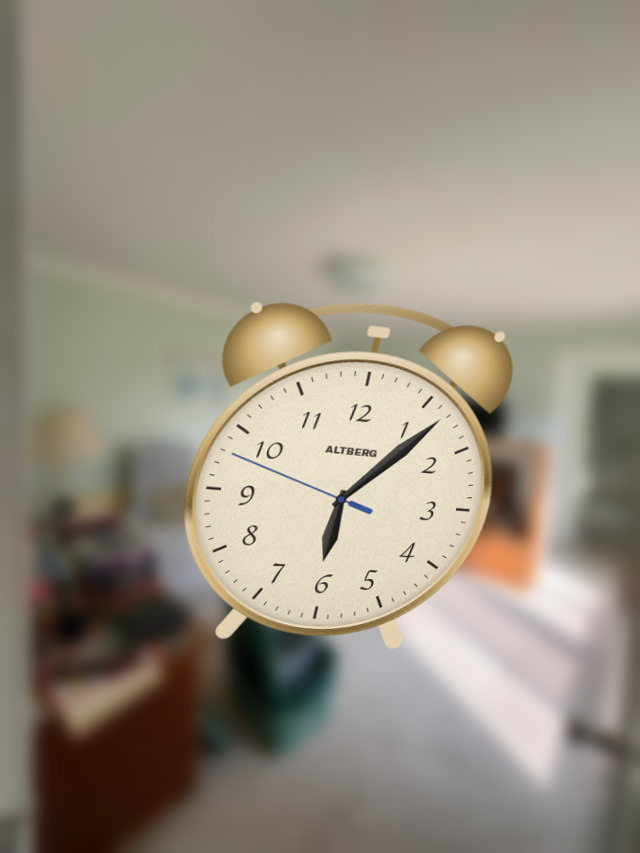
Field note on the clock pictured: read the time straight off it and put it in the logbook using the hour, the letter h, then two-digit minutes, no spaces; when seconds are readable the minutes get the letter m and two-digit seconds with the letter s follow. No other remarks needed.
6h06m48s
